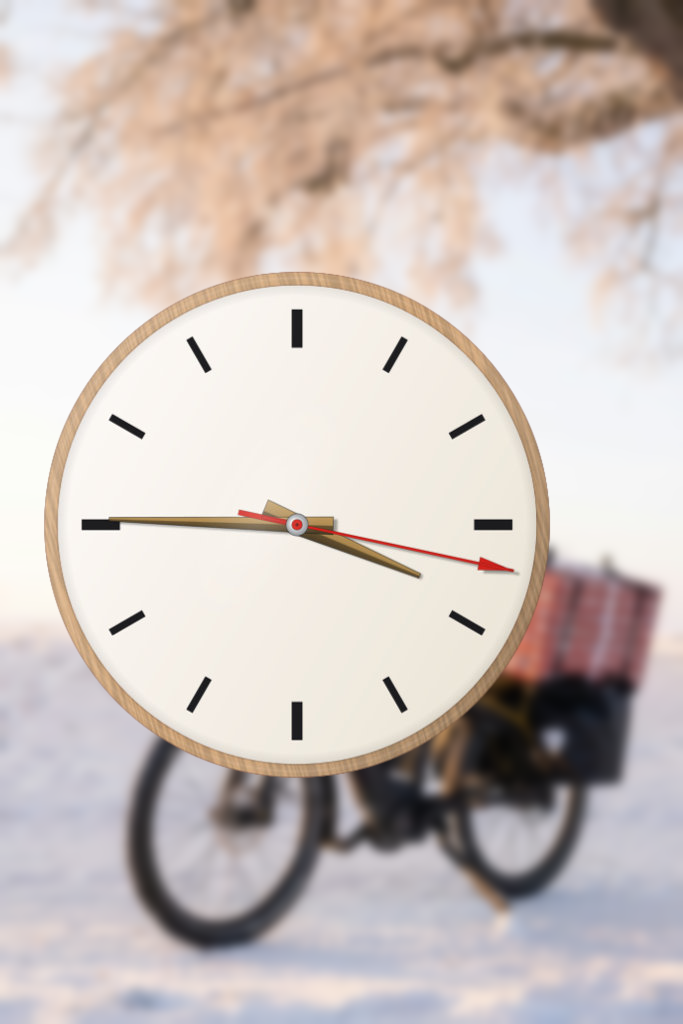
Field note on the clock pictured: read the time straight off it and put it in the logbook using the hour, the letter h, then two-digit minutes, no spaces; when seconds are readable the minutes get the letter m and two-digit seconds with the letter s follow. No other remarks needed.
3h45m17s
